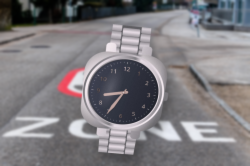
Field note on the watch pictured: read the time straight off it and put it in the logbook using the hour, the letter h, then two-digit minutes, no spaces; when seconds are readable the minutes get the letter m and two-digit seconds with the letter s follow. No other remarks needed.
8h35
